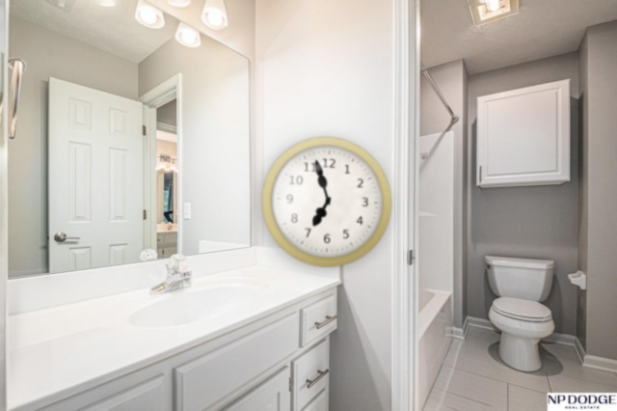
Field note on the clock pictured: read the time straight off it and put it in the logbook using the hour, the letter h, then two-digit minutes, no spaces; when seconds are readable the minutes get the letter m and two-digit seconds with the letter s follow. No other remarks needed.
6h57
